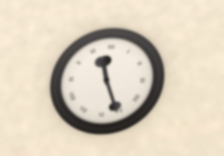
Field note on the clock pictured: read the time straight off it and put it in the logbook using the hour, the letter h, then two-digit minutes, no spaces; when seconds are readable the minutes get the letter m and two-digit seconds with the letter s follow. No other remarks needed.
11h26
